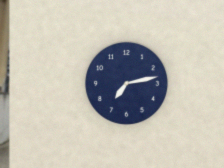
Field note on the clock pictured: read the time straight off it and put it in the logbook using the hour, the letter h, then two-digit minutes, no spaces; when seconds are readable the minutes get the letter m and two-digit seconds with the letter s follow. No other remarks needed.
7h13
